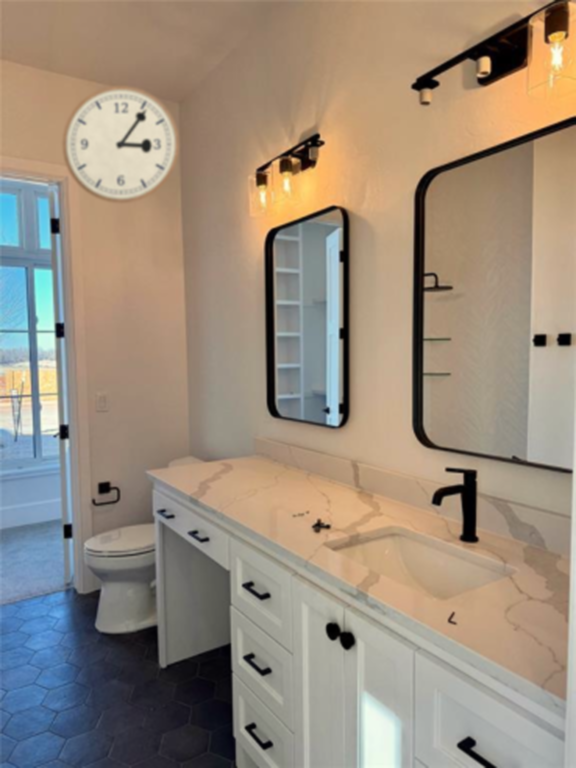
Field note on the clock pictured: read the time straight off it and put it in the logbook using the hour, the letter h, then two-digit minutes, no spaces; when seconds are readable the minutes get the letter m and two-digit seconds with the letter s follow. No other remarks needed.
3h06
